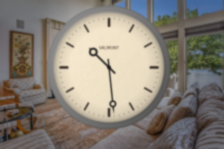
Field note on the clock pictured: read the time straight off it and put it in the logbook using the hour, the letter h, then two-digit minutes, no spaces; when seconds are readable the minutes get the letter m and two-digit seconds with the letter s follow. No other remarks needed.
10h29
